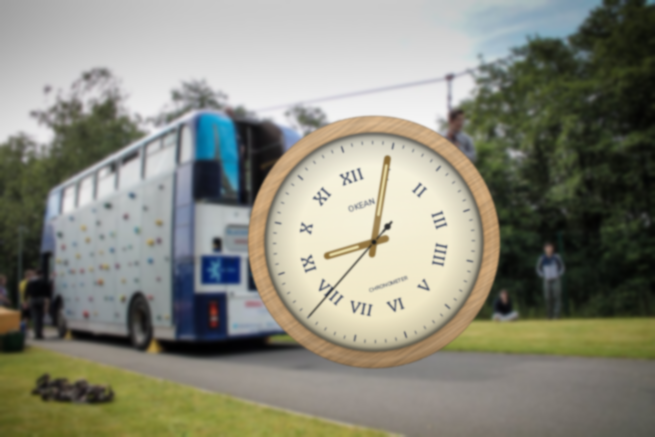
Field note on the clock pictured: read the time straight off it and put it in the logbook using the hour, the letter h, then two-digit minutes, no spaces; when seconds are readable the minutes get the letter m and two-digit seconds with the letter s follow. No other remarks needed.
9h04m40s
